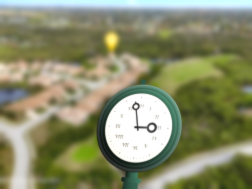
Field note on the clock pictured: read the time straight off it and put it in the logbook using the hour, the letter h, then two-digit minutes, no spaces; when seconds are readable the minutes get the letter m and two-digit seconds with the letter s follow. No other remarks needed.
2h58
